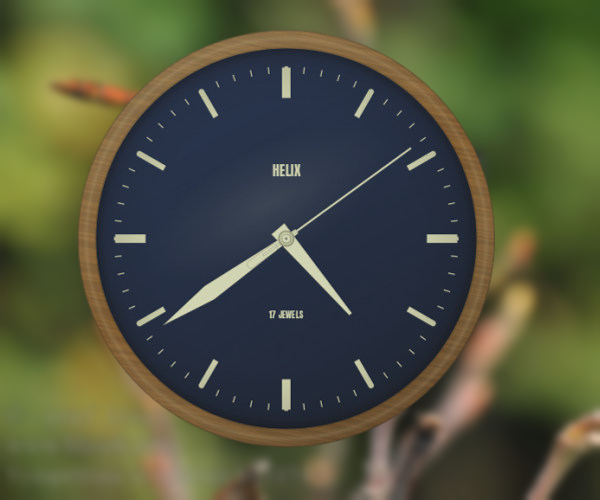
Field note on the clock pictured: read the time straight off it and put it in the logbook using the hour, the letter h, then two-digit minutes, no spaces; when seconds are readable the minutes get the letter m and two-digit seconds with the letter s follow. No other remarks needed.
4h39m09s
